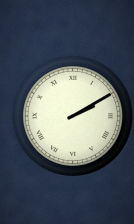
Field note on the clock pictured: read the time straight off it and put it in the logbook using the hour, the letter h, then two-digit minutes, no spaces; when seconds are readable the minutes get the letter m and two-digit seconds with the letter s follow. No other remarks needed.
2h10
